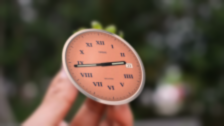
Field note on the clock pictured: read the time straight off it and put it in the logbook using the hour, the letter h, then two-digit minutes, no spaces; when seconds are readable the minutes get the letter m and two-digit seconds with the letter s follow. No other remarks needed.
2h44
